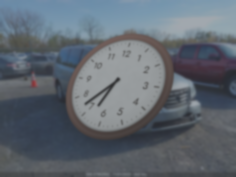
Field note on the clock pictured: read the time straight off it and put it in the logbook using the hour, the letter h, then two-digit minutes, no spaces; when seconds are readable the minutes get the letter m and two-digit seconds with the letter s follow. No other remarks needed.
6h37
